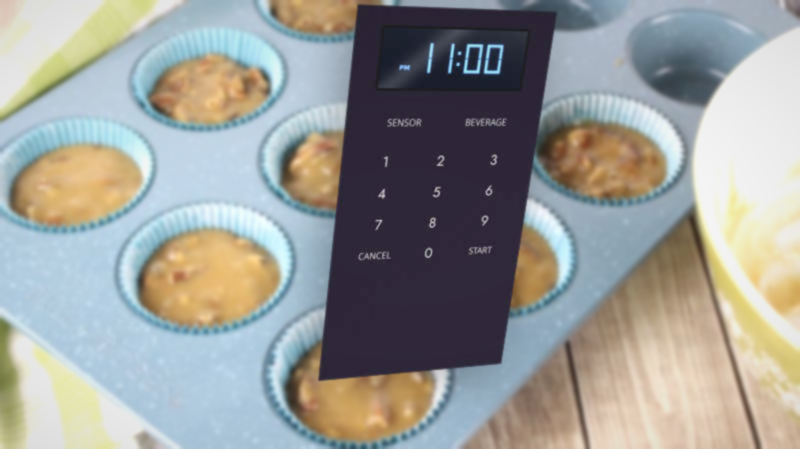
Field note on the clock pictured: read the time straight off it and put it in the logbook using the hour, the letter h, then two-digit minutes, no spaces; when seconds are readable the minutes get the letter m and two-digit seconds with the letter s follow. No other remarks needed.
11h00
